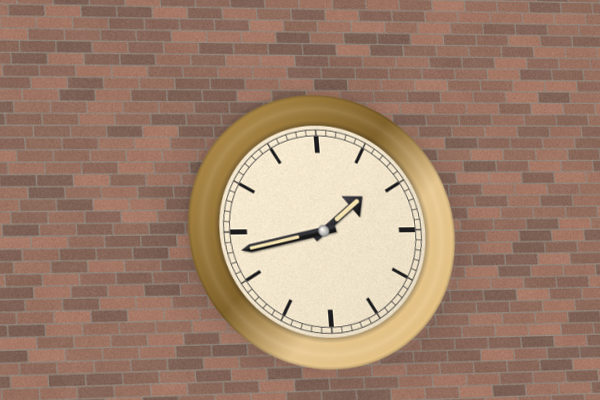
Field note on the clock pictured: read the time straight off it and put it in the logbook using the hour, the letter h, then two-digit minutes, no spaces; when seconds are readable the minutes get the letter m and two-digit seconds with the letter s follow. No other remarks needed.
1h43
